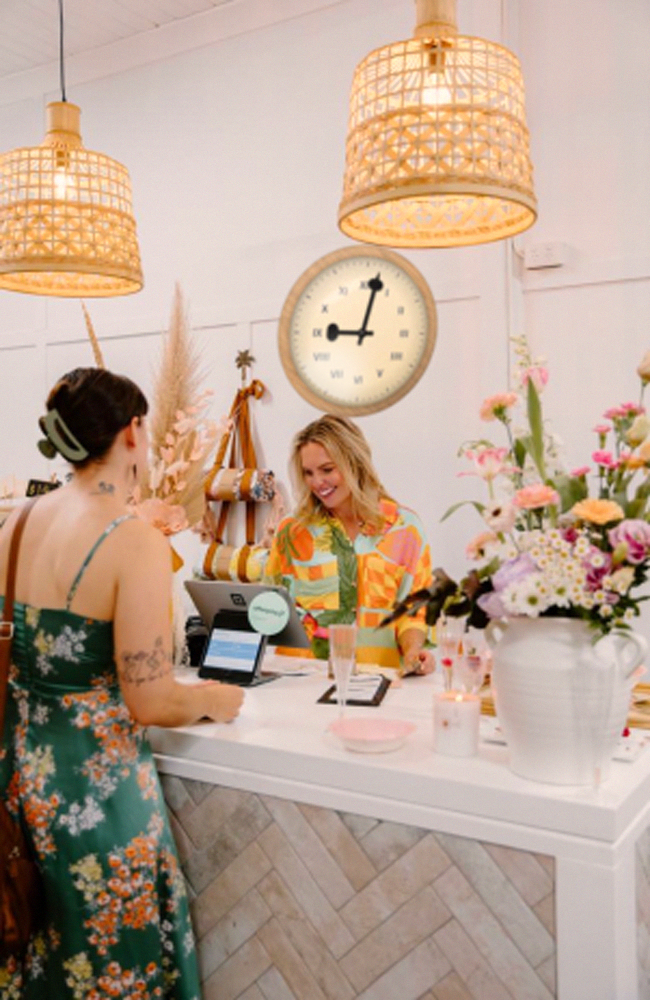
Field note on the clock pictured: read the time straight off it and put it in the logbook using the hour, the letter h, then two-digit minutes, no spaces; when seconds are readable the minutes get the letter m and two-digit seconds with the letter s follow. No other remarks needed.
9h02
